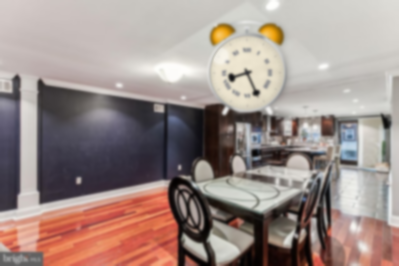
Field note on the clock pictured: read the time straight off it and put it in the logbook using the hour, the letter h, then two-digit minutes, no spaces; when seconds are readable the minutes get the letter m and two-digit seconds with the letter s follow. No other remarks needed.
8h26
